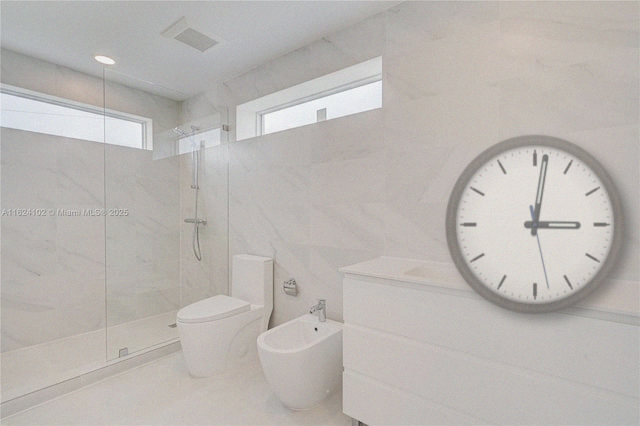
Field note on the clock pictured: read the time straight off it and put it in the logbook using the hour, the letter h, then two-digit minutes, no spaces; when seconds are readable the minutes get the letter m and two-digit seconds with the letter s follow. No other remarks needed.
3h01m28s
